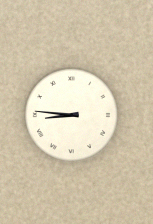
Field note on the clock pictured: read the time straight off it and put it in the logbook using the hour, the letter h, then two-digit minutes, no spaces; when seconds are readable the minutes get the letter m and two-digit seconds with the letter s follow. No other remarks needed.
8h46
